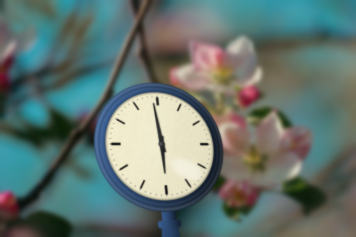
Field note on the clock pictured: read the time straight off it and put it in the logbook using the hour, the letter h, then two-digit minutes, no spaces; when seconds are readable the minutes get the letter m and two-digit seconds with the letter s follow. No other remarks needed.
5h59
